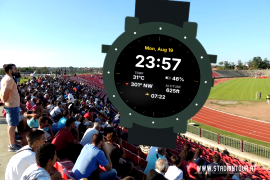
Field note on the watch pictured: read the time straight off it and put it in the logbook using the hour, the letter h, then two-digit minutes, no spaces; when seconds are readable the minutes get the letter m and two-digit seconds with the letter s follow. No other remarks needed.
23h57
